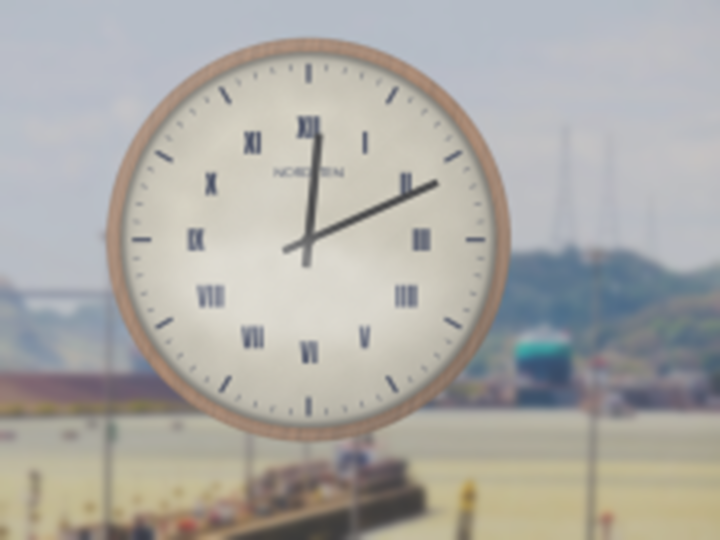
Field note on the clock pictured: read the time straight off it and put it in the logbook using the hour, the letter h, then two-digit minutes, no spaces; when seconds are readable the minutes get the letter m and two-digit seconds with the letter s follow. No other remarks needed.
12h11
